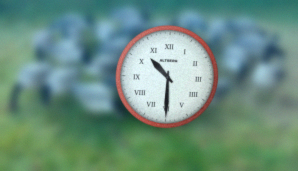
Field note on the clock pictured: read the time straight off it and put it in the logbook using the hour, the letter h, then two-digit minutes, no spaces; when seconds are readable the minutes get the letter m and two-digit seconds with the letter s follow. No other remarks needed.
10h30
